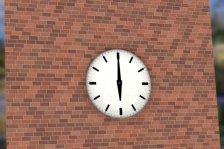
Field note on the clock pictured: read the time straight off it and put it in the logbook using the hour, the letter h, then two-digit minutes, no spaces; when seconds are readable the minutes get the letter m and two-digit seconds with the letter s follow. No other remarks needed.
6h00
